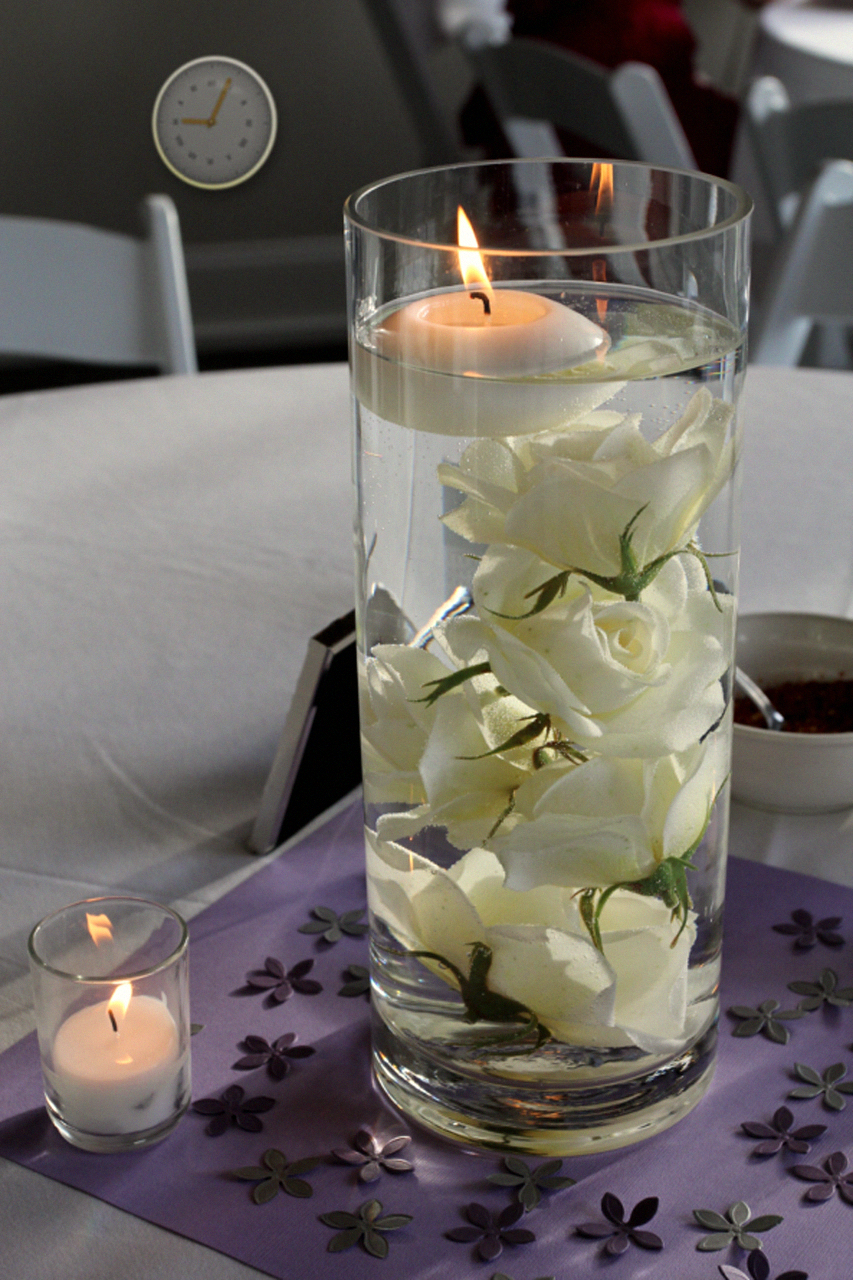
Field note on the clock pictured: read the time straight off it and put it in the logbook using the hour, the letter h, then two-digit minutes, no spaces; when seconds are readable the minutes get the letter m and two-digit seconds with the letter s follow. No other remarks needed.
9h04
